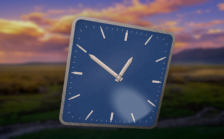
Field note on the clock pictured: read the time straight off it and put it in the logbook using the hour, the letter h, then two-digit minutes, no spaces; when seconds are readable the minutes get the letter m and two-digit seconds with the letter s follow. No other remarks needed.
12h50
